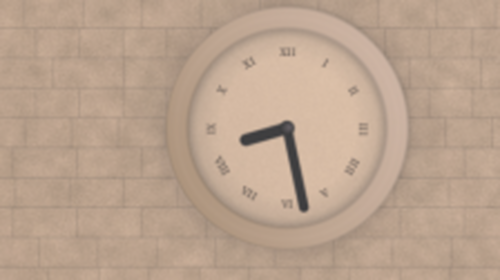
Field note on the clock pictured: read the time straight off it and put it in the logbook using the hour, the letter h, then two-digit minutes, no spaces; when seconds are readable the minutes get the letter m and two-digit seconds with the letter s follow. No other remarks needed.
8h28
